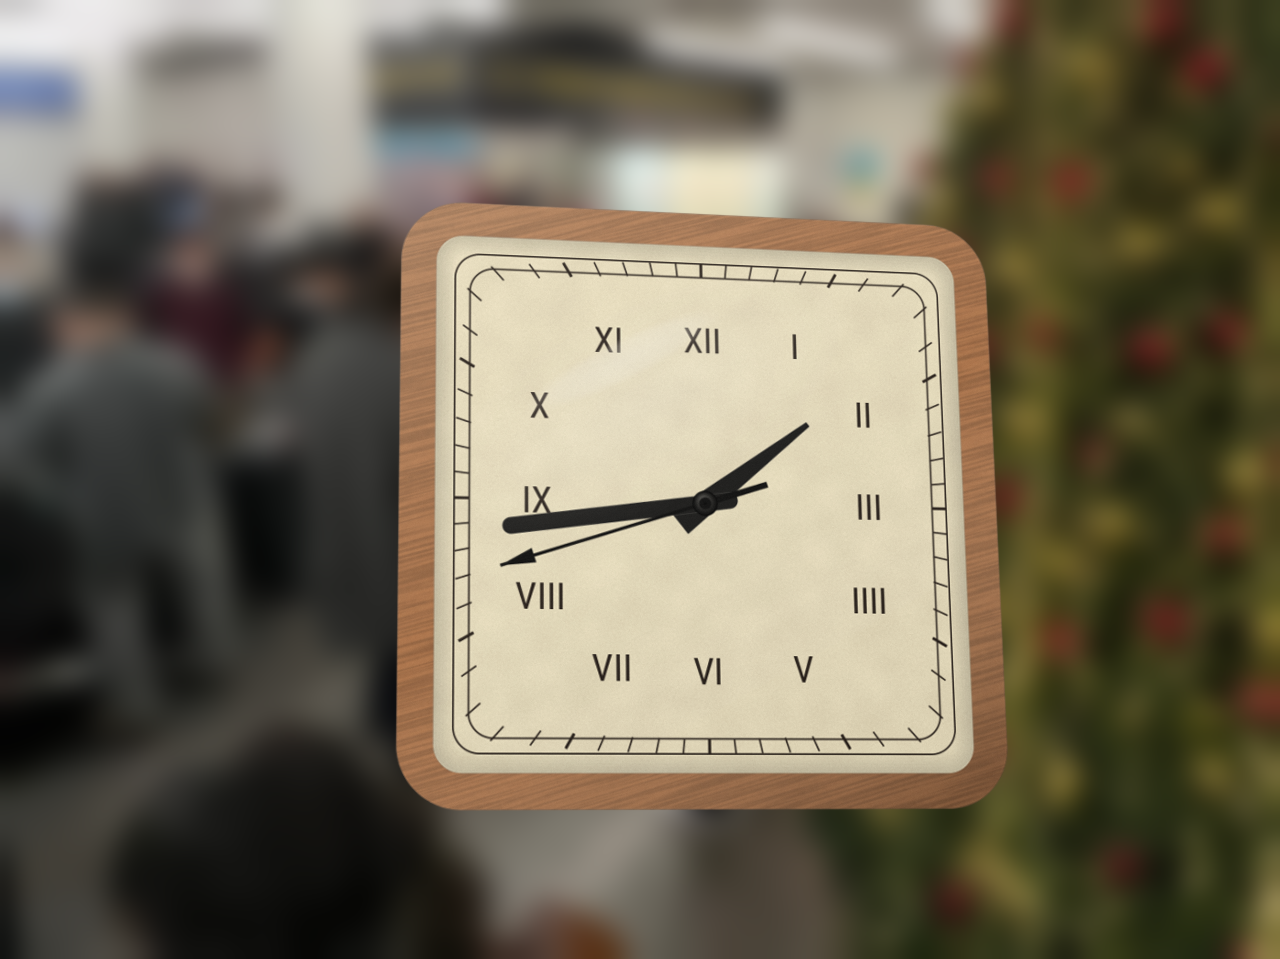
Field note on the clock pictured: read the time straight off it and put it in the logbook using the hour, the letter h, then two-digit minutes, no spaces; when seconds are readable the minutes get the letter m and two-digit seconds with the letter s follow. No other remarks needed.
1h43m42s
